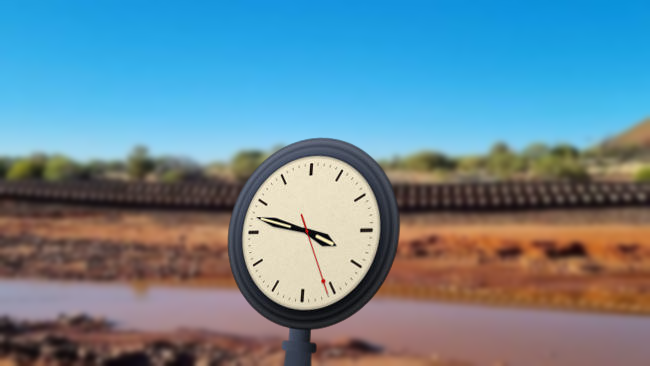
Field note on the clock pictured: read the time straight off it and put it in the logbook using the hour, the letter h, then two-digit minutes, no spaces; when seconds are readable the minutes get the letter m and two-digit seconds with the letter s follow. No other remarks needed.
3h47m26s
